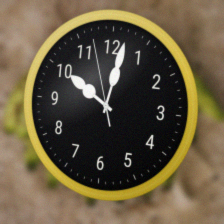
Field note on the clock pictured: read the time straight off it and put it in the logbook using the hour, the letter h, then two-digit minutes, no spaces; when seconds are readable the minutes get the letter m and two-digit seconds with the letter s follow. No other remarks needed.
10h01m57s
